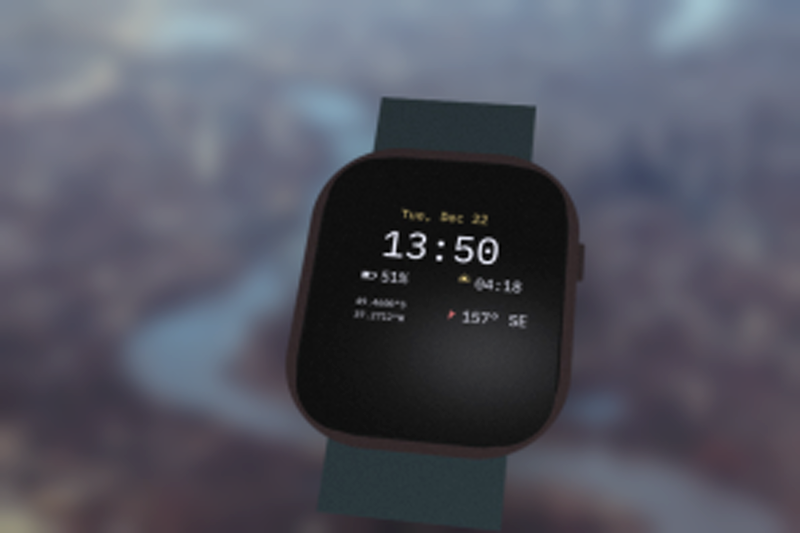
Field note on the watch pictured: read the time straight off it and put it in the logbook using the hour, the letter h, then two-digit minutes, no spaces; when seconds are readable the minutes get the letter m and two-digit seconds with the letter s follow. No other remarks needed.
13h50
